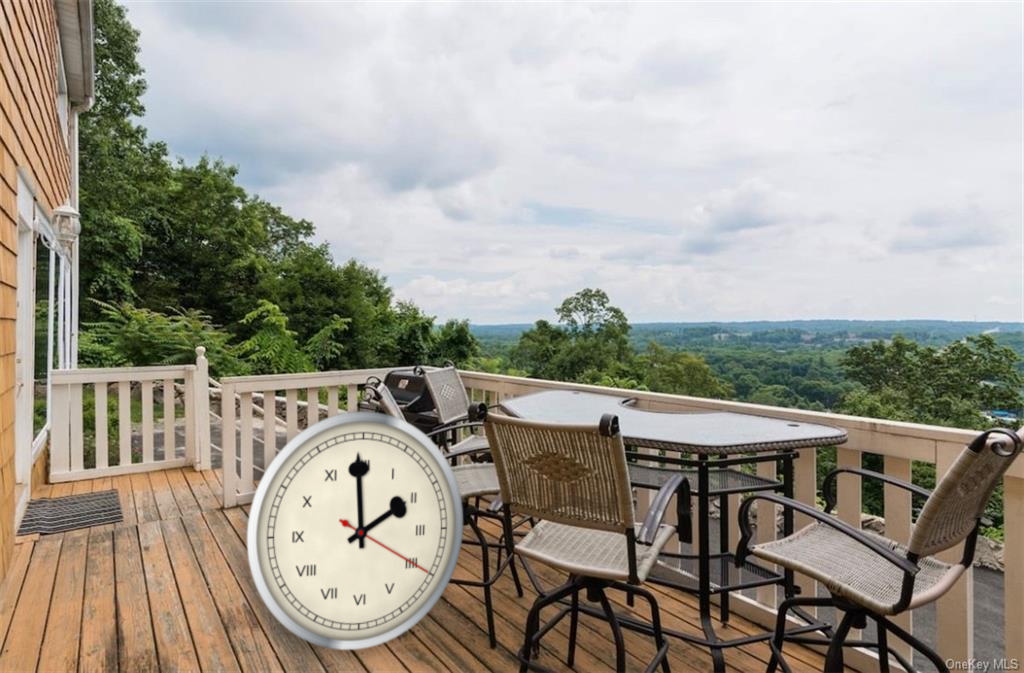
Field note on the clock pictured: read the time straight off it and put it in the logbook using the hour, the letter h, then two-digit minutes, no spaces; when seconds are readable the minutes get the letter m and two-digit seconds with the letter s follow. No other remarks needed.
1h59m20s
